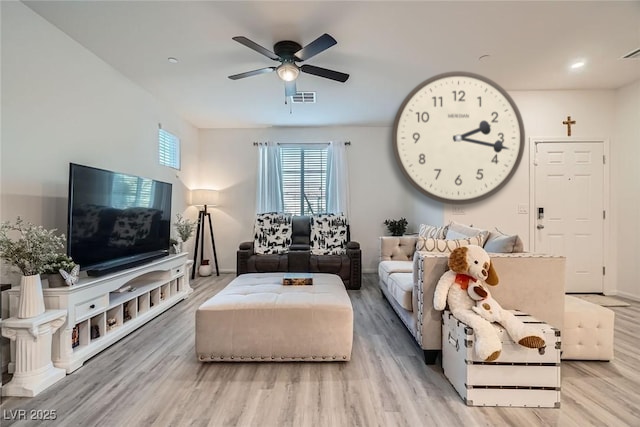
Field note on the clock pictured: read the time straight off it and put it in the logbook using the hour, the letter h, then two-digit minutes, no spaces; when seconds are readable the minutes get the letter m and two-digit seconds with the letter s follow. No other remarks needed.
2h17
